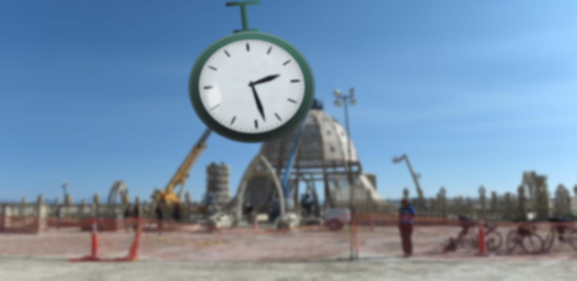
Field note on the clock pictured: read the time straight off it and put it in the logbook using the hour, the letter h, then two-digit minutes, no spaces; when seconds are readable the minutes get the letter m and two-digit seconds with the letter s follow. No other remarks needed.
2h28
